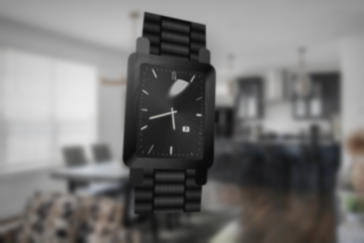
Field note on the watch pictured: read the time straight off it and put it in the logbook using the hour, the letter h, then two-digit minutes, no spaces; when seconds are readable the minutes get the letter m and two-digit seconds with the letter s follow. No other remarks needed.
5h42
